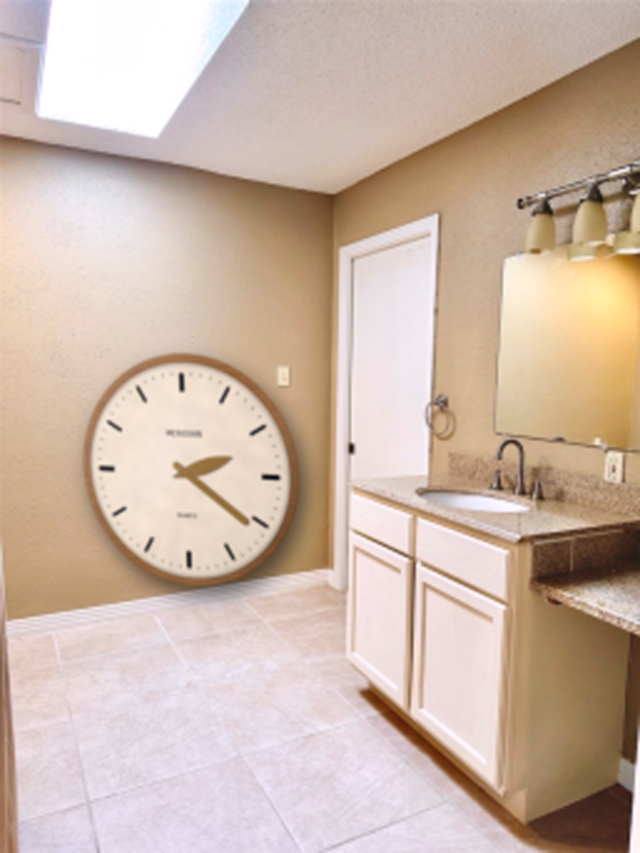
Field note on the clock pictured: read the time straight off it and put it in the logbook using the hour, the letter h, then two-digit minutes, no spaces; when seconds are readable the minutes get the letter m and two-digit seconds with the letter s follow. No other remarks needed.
2h21
